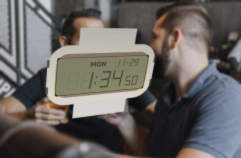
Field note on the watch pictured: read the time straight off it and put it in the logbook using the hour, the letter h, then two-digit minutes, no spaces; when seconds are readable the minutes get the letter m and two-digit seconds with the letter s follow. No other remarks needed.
1h34m50s
